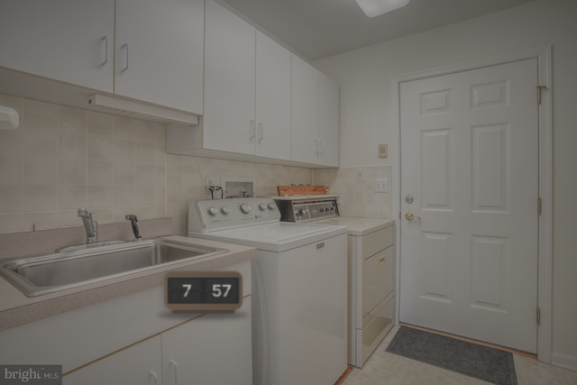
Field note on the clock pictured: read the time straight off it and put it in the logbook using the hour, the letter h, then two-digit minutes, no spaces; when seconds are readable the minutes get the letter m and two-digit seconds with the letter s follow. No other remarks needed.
7h57
